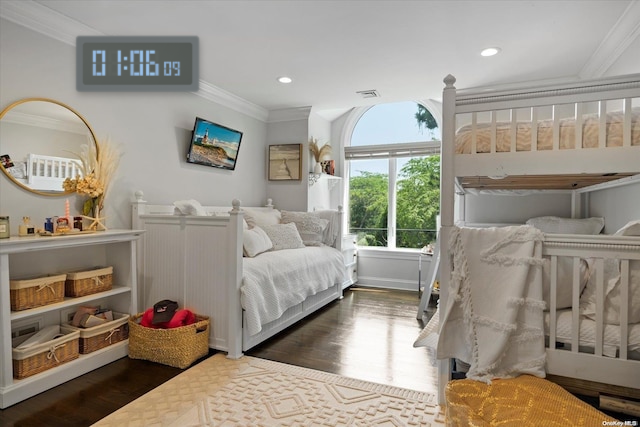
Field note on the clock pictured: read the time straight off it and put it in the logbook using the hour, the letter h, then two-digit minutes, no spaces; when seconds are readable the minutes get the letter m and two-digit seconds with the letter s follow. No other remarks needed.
1h06m09s
